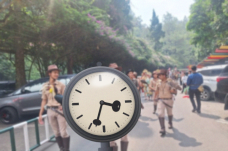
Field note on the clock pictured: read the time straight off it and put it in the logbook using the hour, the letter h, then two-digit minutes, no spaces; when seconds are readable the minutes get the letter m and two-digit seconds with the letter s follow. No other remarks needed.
3h33
